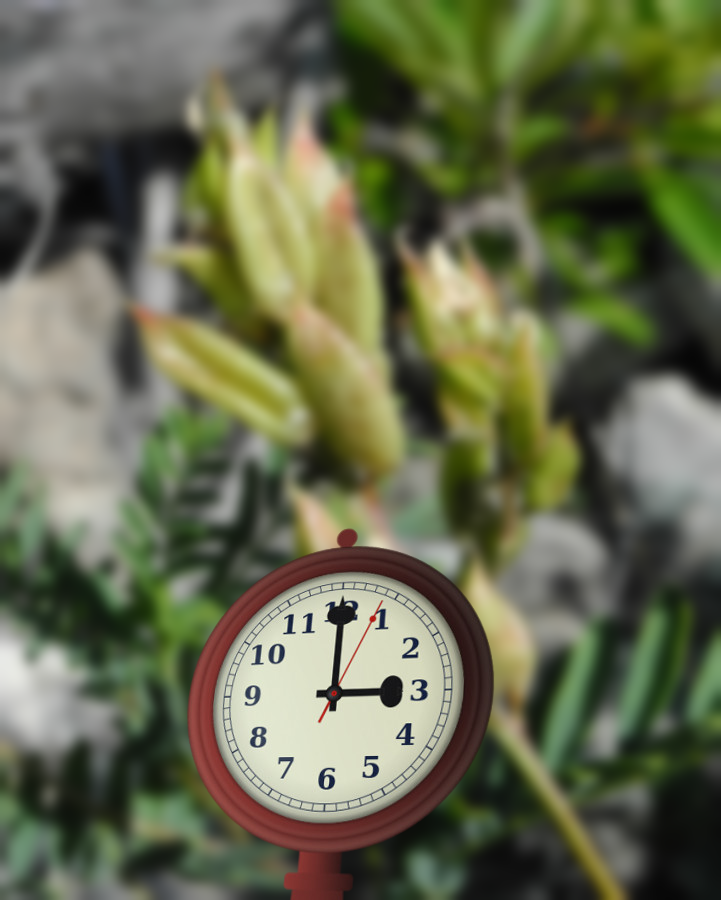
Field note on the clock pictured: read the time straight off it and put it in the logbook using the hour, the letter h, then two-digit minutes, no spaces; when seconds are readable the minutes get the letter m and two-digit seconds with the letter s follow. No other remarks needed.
3h00m04s
